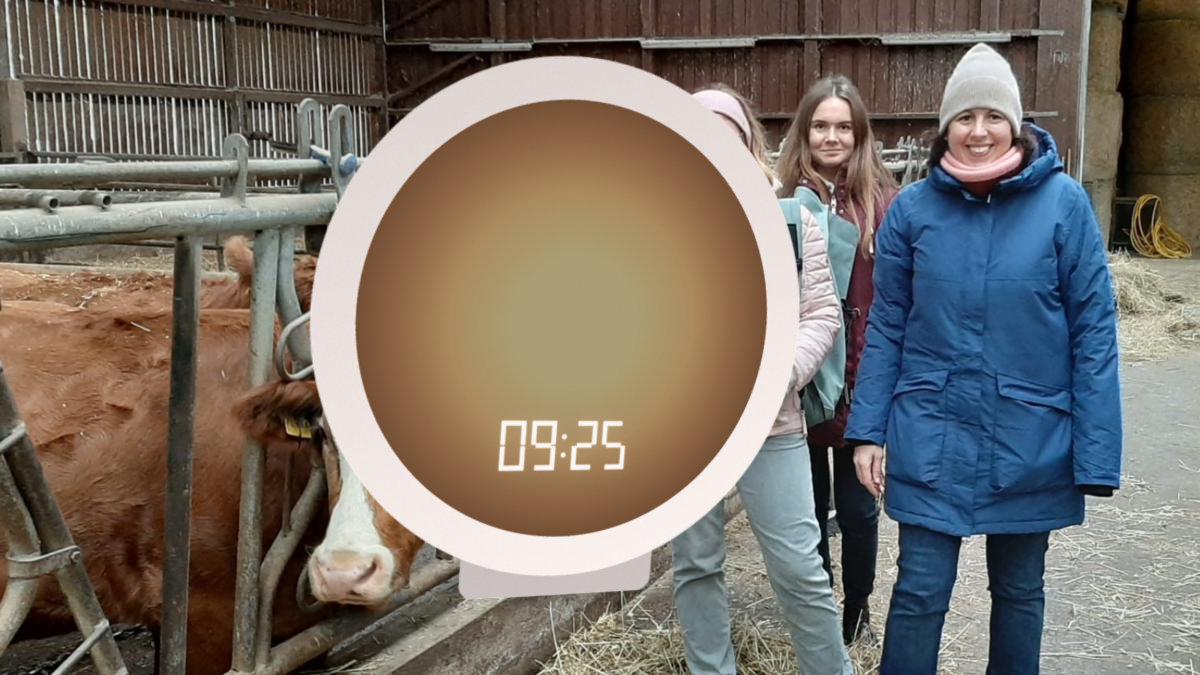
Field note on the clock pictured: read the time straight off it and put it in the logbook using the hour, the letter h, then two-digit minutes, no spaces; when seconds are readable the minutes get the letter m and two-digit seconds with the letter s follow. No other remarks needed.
9h25
